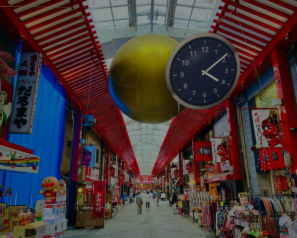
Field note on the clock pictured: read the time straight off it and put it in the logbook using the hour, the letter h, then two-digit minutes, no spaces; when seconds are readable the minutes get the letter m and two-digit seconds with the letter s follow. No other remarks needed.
4h09
